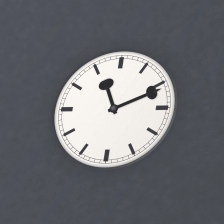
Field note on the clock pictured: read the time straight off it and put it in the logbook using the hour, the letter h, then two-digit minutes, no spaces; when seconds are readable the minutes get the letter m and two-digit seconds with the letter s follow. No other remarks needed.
11h11
